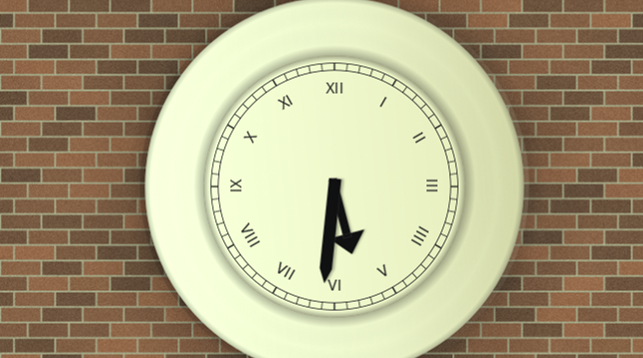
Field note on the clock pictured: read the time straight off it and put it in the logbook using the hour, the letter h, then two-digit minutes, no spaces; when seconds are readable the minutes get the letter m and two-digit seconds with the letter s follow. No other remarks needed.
5h31
